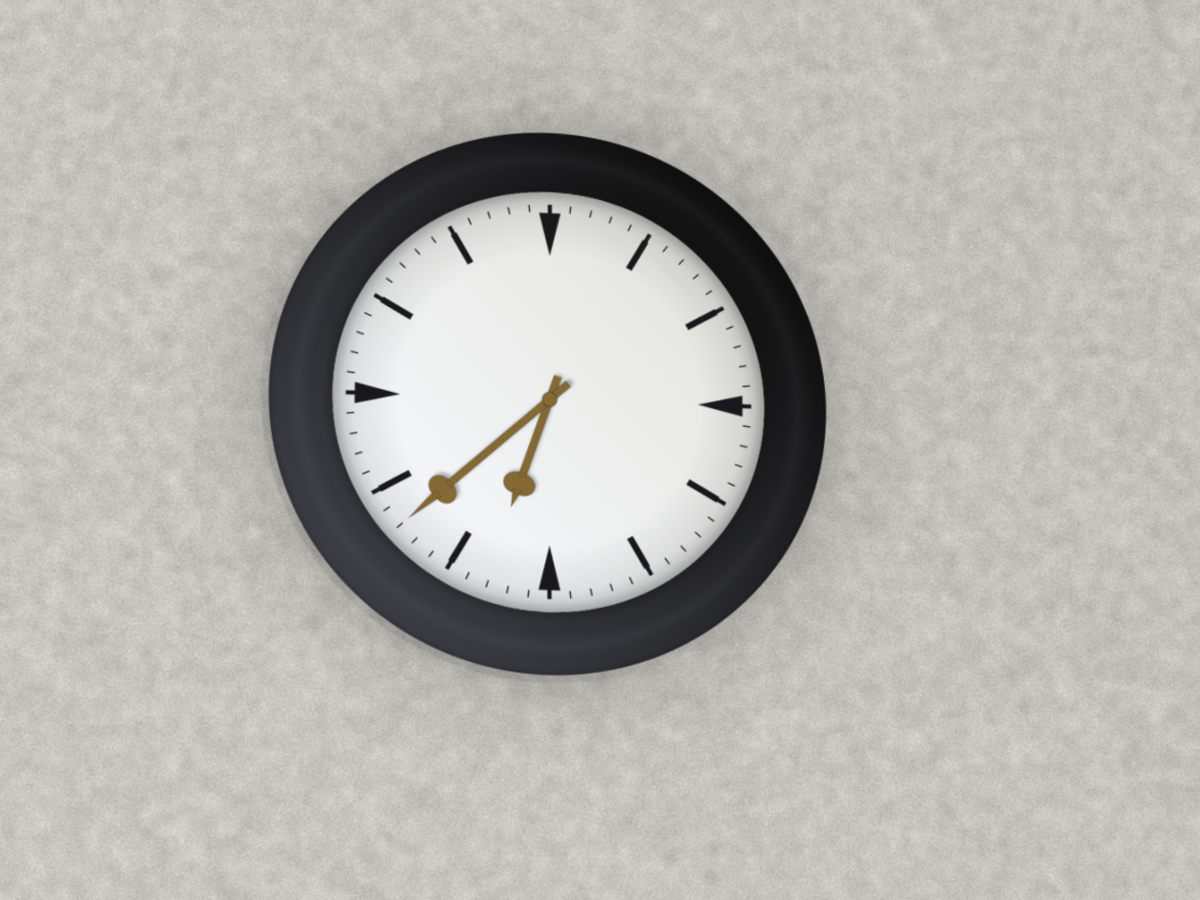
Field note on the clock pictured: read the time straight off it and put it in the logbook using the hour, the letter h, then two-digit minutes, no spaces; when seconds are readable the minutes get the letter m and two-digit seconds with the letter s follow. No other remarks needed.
6h38
